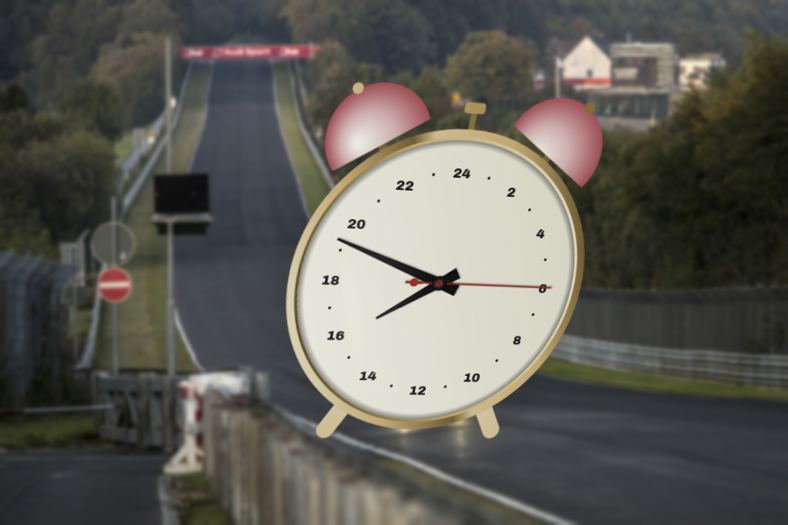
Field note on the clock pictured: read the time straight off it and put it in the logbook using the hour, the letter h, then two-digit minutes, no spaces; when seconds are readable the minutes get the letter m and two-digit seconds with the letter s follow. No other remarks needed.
15h48m15s
